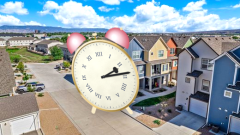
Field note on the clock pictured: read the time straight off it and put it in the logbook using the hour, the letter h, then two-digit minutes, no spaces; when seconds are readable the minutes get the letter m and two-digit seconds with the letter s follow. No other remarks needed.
2h14
